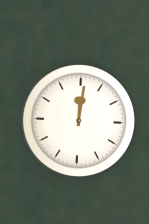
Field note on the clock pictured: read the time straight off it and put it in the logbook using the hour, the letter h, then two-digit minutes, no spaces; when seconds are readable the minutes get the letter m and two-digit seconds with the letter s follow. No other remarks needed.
12h01
